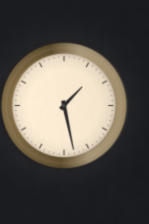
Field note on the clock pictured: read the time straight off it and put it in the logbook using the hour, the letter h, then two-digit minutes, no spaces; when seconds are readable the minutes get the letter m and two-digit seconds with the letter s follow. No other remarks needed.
1h28
